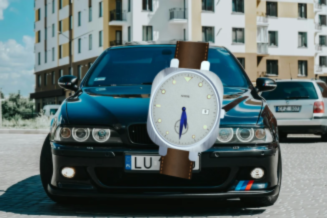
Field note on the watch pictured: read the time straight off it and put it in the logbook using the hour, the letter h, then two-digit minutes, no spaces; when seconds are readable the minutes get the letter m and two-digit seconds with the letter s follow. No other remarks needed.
5h30
